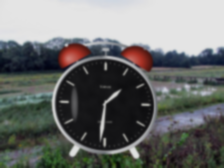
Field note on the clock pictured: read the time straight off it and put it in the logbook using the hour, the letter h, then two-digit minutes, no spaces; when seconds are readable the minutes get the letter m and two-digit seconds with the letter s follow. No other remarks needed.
1h31
